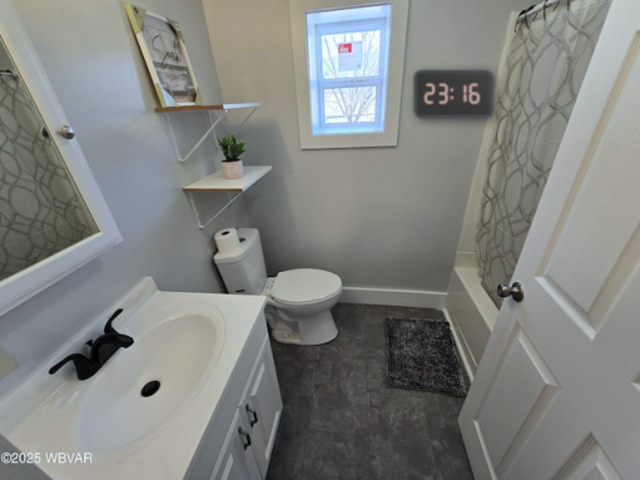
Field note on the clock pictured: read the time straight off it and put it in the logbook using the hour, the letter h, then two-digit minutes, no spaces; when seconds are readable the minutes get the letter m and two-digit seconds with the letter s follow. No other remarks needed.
23h16
